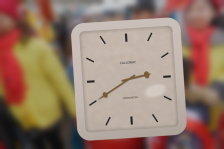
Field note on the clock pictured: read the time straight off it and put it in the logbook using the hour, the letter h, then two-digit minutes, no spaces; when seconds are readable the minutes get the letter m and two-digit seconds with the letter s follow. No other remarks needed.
2h40
